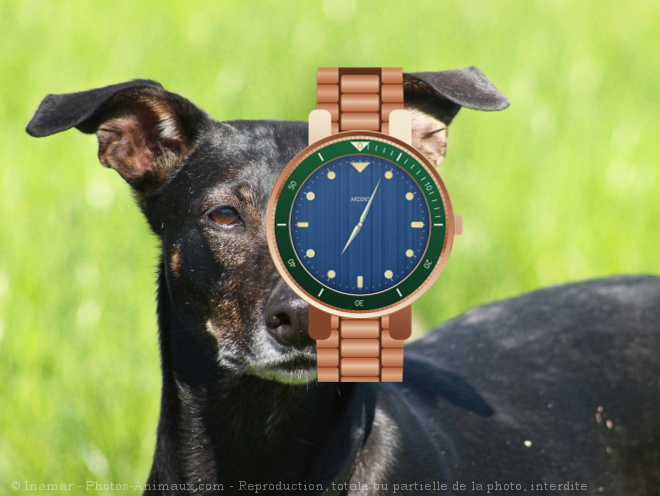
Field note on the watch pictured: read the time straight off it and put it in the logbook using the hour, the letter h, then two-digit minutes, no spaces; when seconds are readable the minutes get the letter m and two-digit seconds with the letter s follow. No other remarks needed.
7h04
